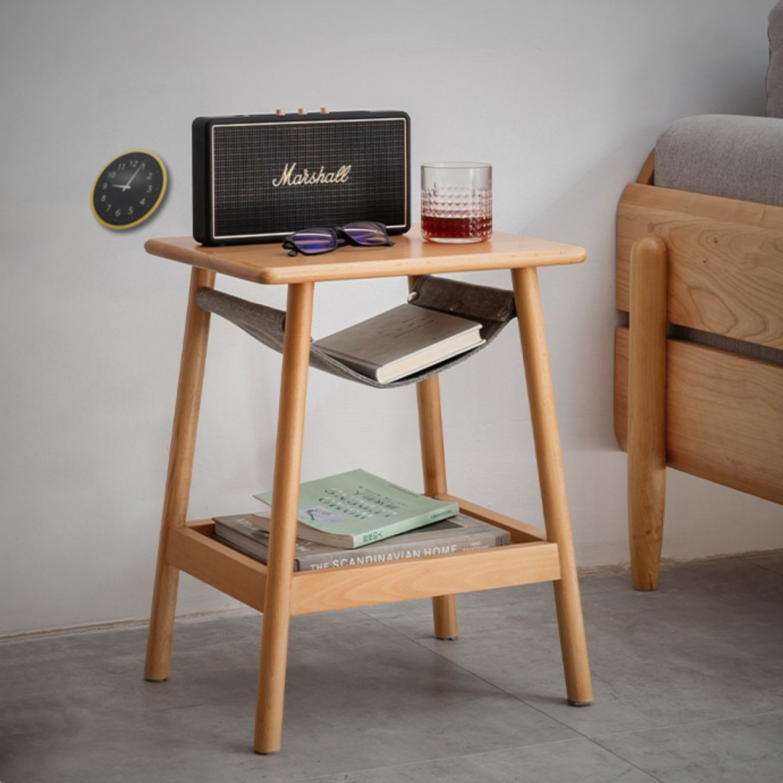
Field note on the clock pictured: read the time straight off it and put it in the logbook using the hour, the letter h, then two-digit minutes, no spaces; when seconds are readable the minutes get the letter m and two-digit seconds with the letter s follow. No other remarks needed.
9h04
